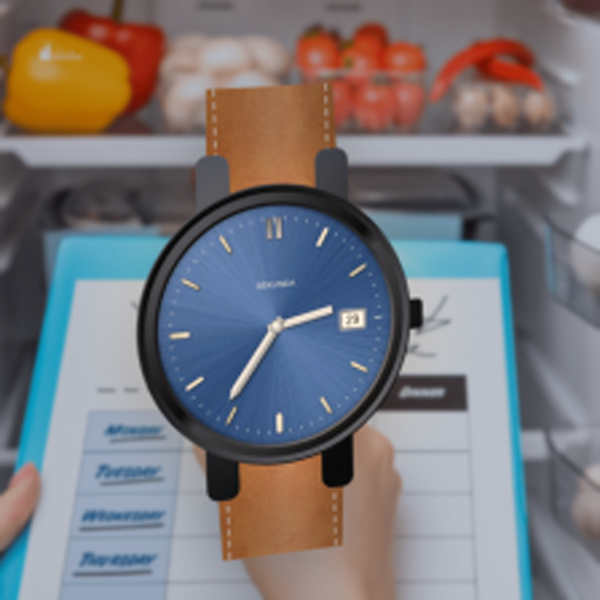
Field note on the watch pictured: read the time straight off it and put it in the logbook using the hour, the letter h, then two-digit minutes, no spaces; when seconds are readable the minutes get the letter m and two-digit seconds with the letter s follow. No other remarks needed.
2h36
